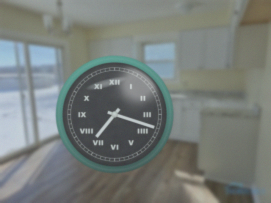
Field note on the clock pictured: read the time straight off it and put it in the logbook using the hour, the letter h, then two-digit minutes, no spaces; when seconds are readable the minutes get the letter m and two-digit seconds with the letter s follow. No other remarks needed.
7h18
